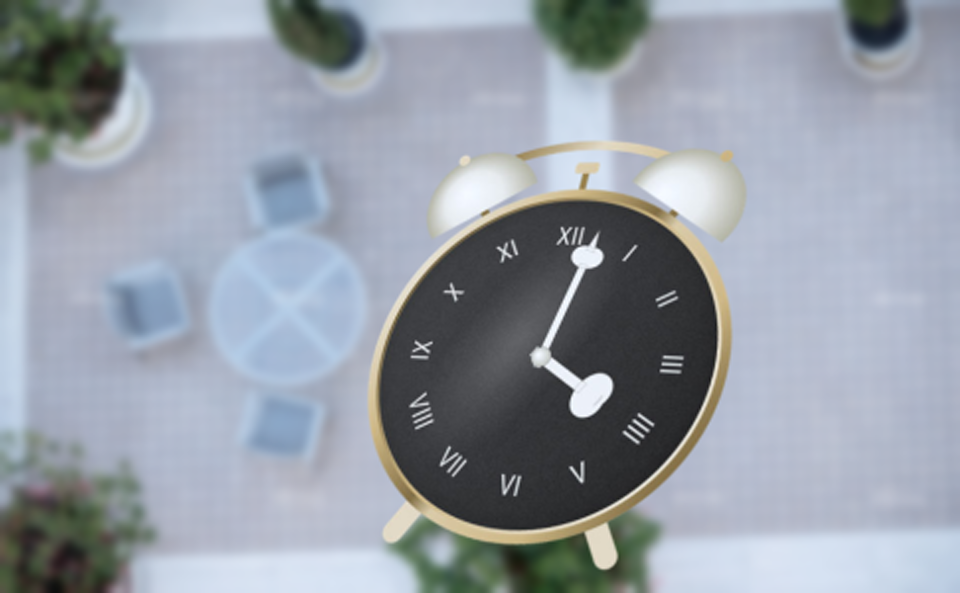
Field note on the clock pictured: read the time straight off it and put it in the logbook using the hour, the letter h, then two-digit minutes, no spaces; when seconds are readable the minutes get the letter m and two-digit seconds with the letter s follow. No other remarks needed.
4h02
